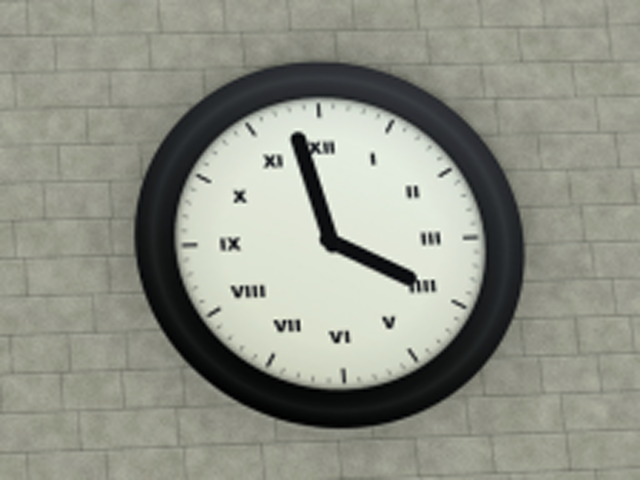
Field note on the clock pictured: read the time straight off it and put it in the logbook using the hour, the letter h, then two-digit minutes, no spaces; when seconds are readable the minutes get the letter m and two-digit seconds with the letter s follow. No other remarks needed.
3h58
